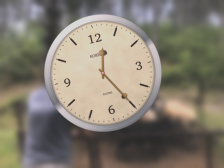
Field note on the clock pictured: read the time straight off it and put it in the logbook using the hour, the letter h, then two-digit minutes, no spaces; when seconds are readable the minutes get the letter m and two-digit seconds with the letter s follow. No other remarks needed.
12h25
